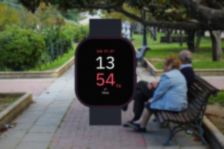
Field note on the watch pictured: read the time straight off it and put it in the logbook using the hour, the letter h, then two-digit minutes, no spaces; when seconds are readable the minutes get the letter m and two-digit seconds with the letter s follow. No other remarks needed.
13h54
